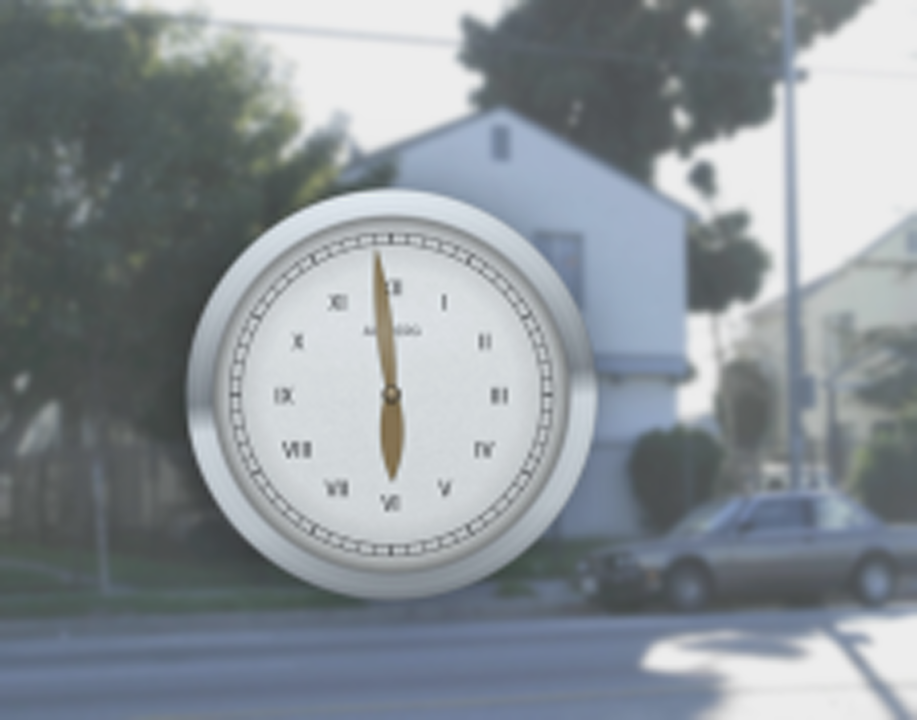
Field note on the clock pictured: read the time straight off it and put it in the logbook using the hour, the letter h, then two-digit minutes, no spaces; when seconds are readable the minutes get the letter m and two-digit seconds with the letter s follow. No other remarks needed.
5h59
